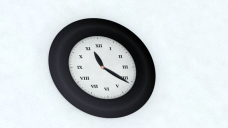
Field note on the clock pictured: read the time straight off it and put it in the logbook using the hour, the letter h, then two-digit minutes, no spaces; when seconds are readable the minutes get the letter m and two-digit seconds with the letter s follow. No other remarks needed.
11h21
